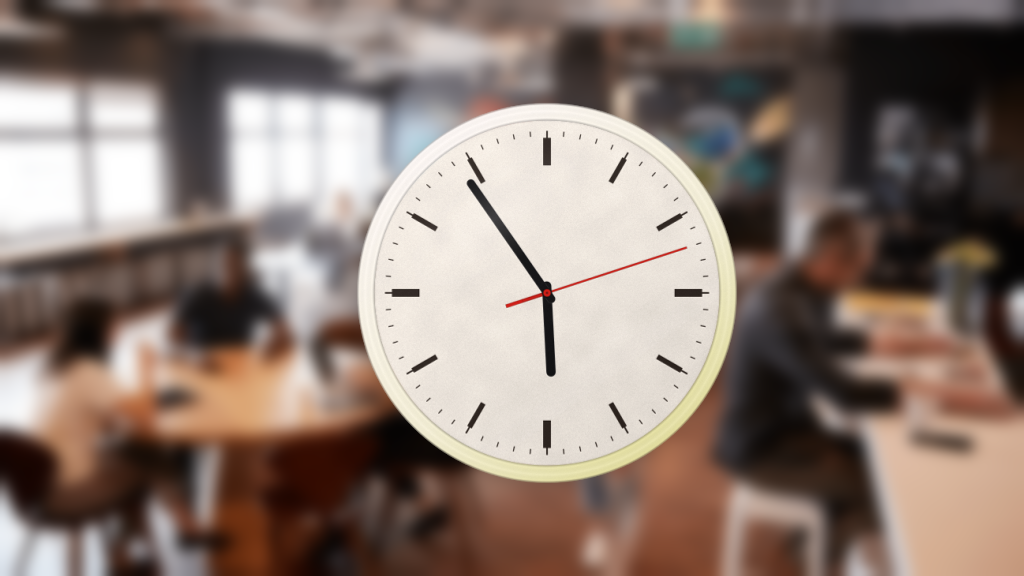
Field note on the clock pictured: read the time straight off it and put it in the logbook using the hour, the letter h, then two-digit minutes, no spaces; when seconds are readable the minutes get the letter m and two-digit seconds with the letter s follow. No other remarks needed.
5h54m12s
